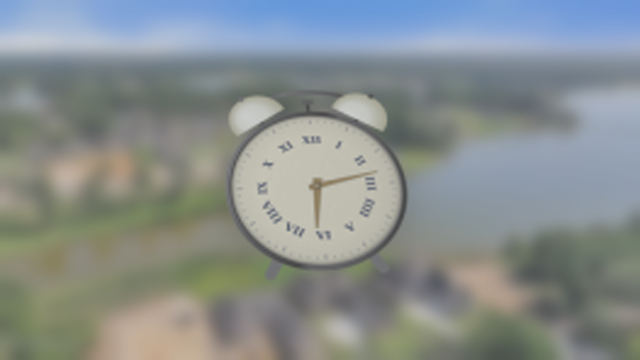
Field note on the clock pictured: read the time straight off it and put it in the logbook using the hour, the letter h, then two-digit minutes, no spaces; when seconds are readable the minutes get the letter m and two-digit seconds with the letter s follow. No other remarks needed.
6h13
